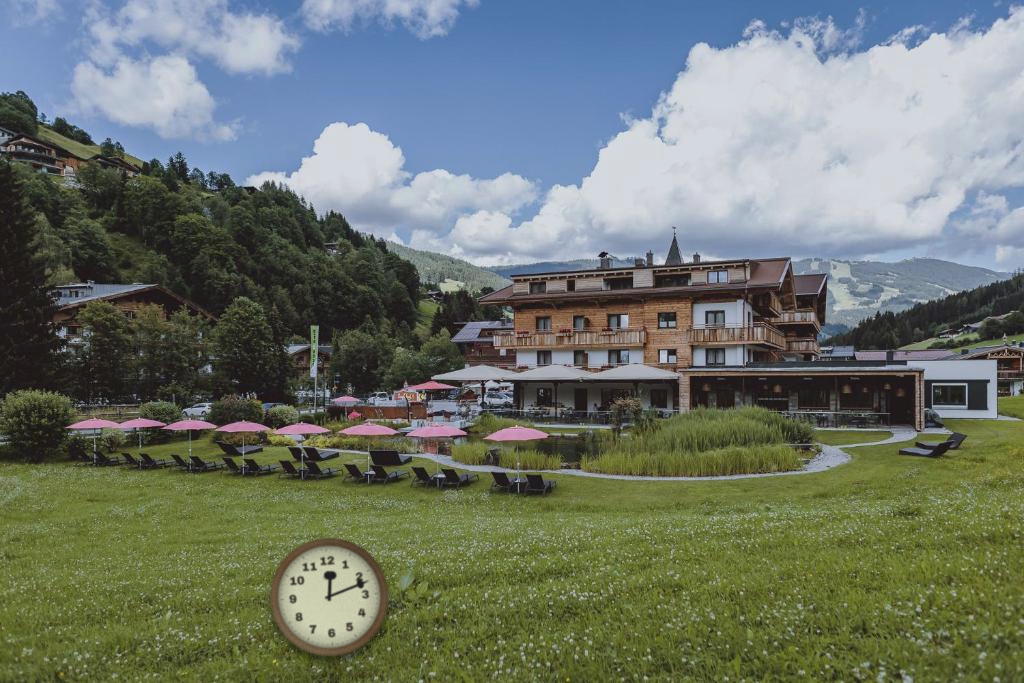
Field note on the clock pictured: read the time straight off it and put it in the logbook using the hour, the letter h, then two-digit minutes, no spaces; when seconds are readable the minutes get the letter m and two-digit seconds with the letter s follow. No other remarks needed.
12h12
